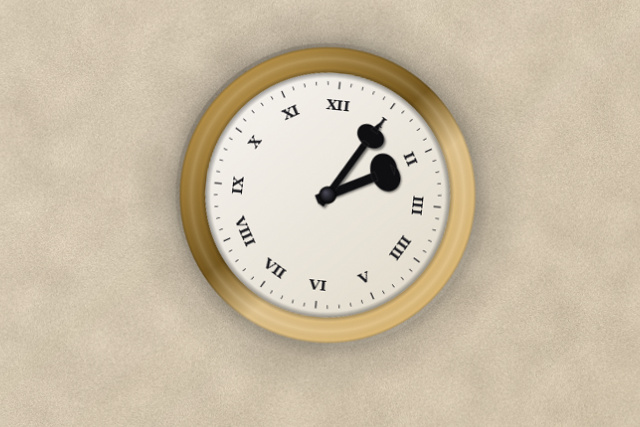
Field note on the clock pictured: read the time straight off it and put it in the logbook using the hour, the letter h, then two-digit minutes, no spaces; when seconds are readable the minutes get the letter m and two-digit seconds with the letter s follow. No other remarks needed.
2h05
